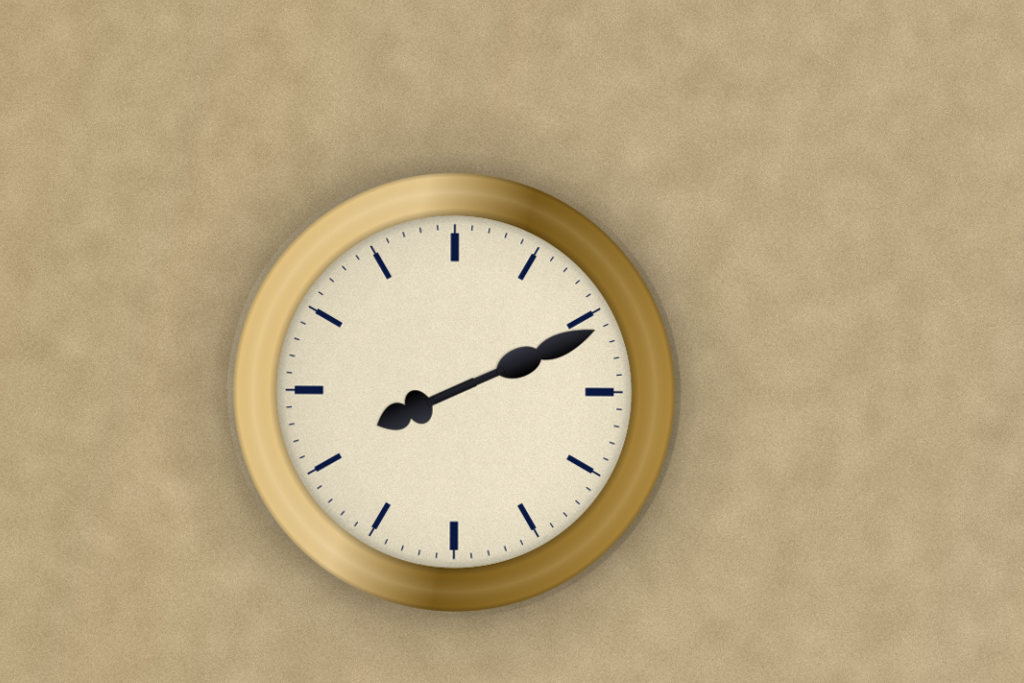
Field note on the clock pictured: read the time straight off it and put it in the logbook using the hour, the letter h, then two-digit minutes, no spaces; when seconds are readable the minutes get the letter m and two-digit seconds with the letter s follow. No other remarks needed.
8h11
